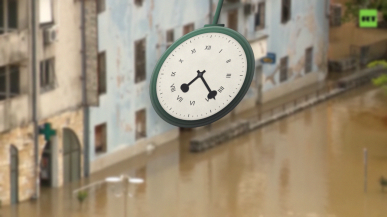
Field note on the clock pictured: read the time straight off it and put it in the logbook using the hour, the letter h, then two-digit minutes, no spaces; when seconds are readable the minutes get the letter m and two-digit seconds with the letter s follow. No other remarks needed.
7h23
